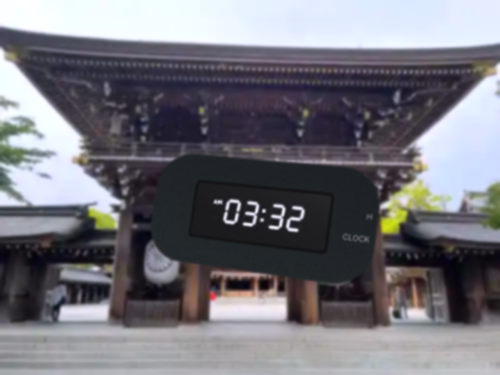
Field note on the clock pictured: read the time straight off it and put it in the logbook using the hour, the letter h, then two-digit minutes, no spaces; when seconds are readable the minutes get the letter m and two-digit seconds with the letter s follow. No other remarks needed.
3h32
